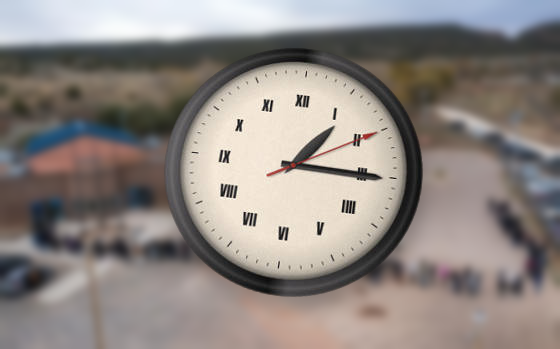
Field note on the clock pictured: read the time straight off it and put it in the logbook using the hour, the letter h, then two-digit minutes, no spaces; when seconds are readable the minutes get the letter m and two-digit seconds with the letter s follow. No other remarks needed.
1h15m10s
